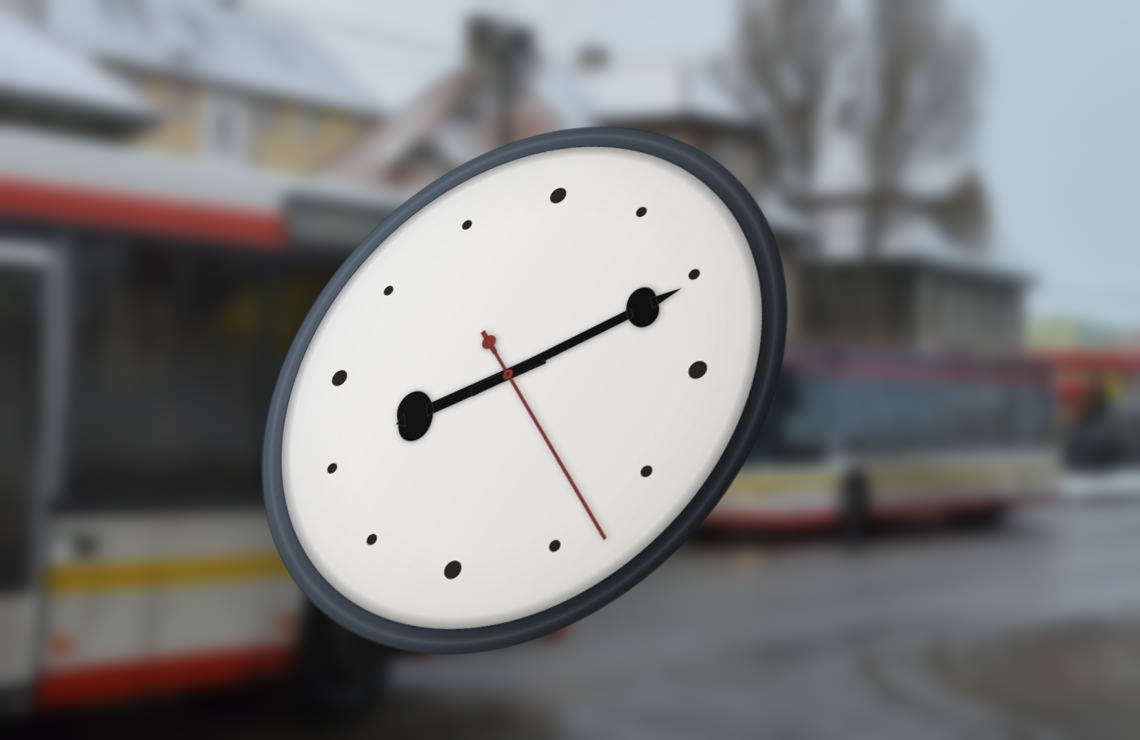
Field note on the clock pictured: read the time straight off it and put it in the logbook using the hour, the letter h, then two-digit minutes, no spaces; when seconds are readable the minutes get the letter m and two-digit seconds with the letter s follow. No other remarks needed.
8h10m23s
